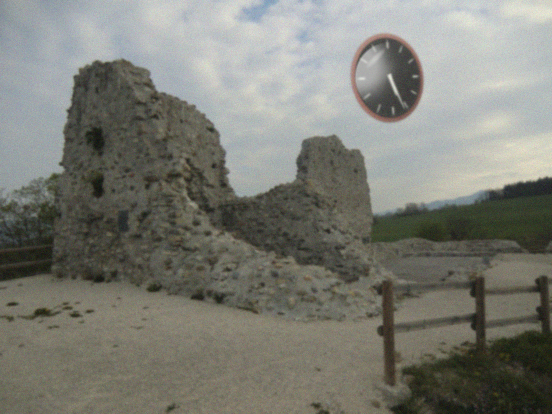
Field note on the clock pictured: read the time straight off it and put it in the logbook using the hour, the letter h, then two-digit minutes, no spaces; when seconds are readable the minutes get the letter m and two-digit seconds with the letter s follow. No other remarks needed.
5h26
